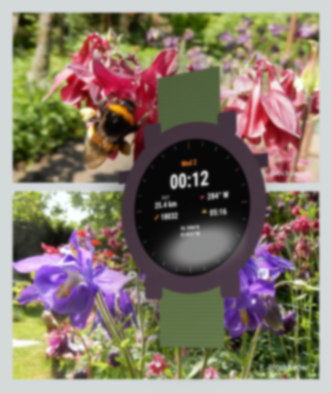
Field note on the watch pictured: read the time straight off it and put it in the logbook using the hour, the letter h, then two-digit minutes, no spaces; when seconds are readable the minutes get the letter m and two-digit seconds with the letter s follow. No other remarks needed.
0h12
